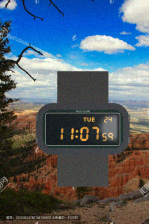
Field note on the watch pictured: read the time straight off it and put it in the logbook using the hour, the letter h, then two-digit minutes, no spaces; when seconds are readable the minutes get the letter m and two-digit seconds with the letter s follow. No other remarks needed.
11h07m59s
